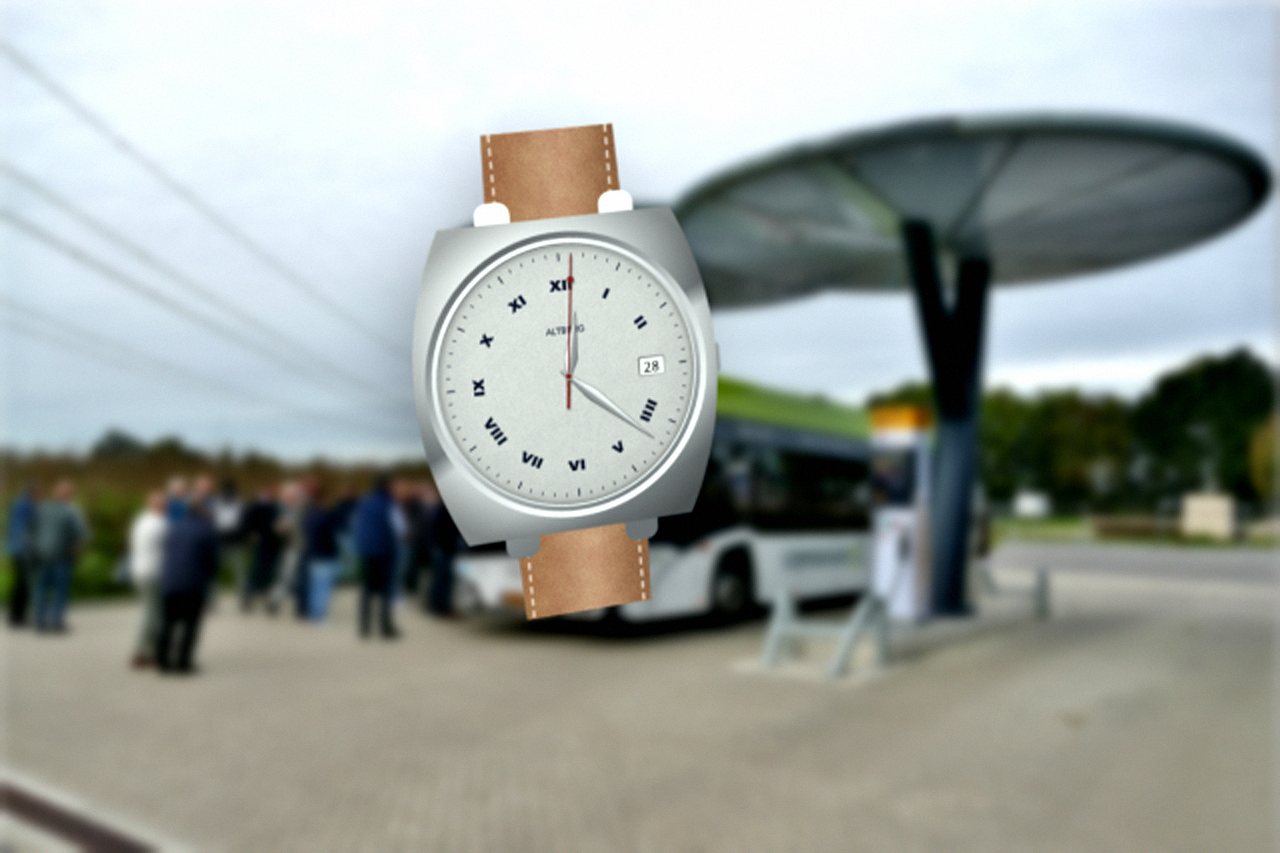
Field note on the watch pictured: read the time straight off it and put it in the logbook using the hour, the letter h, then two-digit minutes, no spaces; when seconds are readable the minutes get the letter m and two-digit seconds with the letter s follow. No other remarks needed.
12h22m01s
